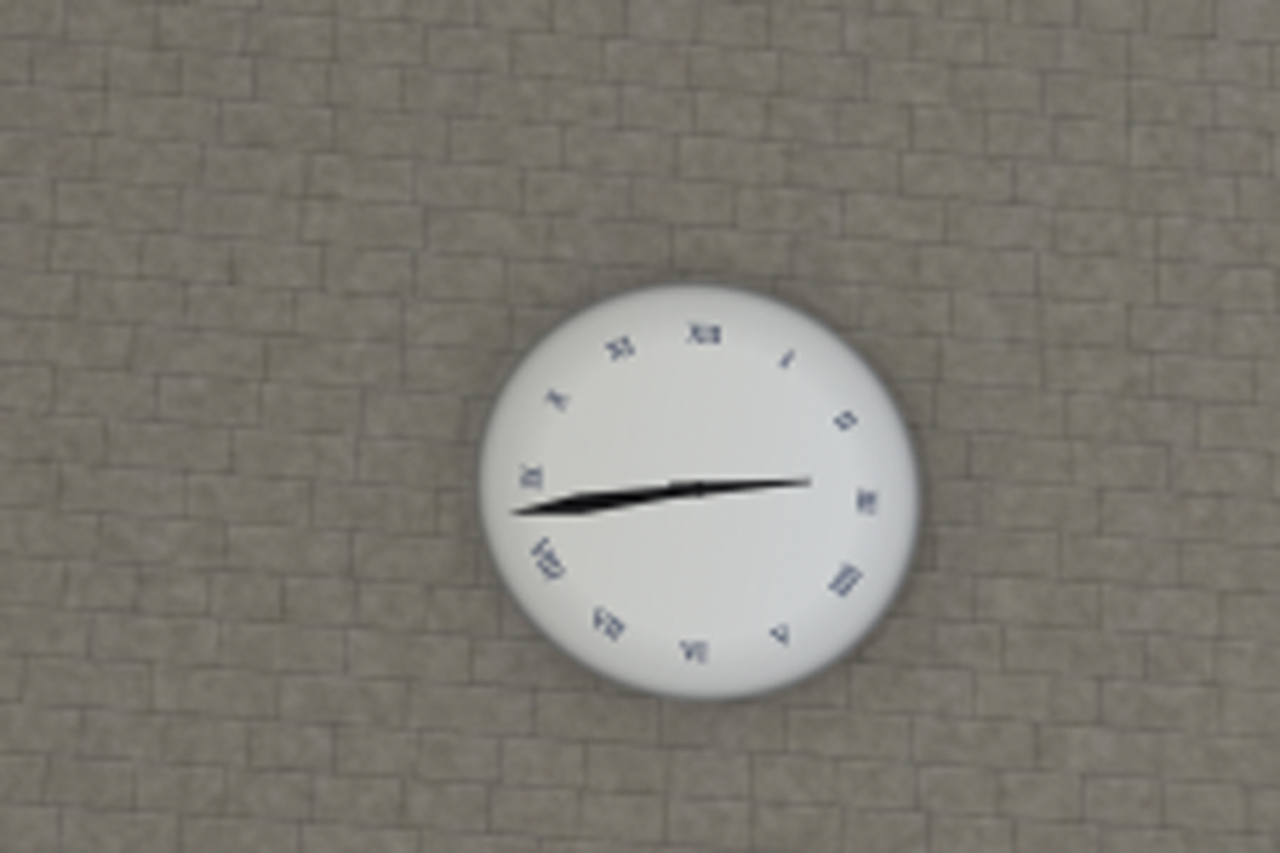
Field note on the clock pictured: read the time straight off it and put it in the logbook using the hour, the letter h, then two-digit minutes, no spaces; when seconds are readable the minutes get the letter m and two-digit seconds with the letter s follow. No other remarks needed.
2h43
